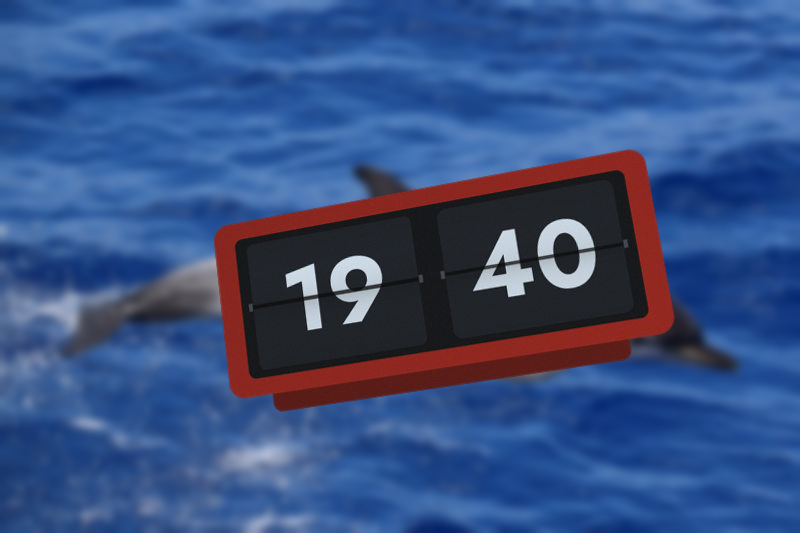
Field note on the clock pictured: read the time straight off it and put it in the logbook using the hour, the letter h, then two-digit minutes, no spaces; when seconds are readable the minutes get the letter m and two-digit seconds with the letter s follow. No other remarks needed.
19h40
